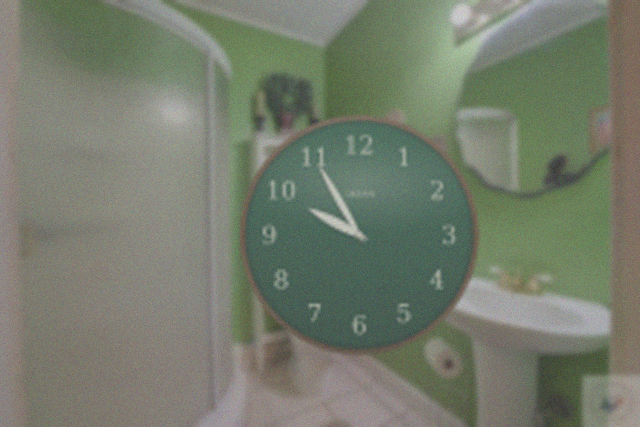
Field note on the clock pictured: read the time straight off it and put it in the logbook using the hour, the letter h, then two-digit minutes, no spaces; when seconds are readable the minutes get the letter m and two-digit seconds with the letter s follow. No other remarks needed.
9h55
